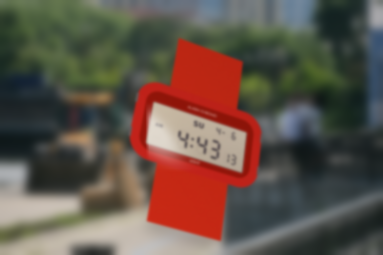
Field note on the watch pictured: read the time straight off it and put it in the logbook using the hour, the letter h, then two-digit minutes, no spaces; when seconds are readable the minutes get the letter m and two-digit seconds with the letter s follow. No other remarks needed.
4h43
